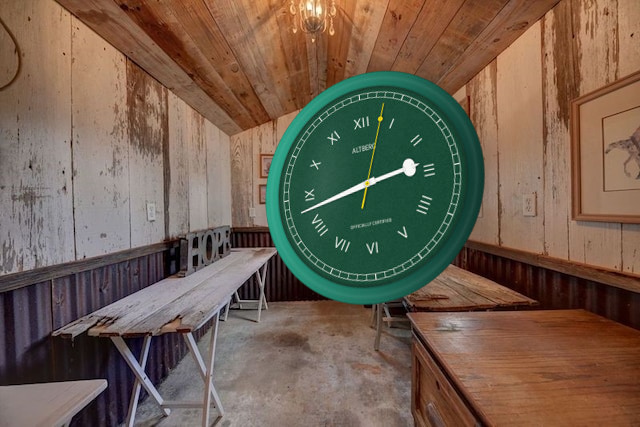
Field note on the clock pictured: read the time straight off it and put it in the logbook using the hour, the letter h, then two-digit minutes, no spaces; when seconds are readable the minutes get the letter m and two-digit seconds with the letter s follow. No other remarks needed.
2h43m03s
